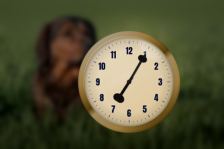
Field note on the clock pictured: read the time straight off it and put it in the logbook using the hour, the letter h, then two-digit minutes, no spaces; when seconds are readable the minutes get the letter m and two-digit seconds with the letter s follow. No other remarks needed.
7h05
